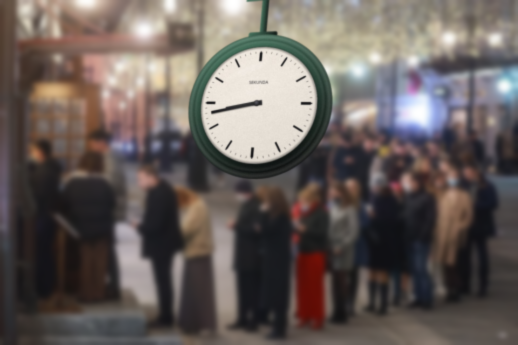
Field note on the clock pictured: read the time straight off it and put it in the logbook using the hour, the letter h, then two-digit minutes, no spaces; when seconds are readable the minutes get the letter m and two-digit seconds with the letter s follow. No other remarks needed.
8h43
